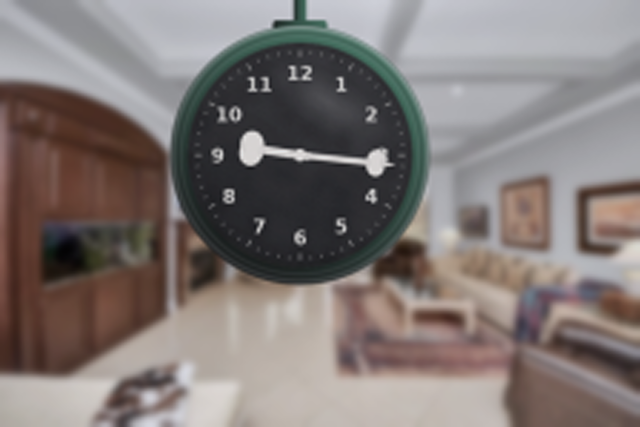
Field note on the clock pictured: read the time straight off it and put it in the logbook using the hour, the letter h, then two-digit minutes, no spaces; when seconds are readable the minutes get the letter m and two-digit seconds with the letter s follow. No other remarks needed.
9h16
